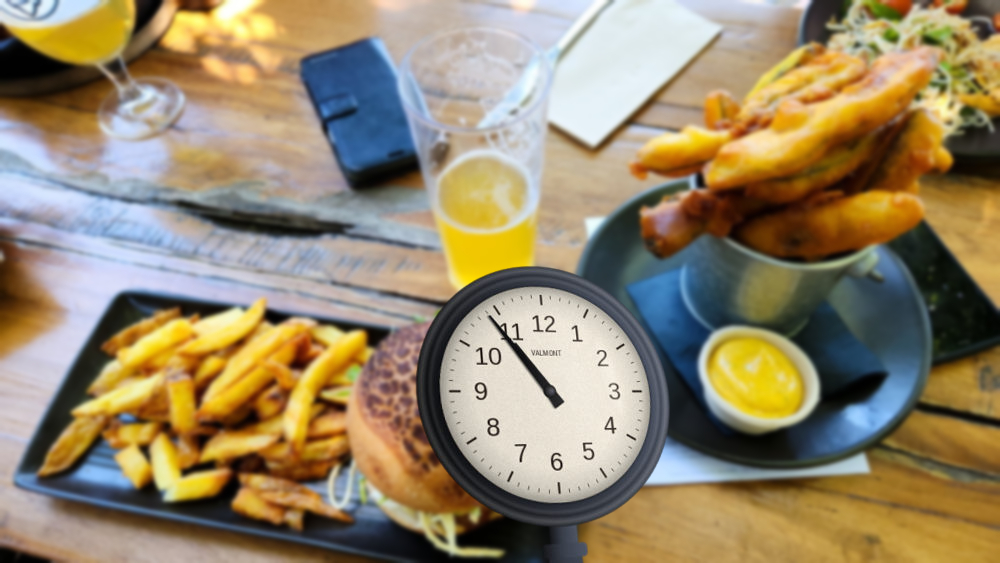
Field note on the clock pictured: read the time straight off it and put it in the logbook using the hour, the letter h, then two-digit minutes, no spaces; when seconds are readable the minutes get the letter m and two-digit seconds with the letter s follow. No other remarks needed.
10h54
